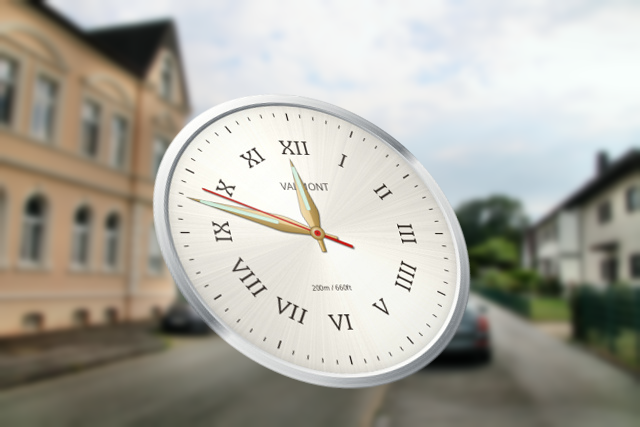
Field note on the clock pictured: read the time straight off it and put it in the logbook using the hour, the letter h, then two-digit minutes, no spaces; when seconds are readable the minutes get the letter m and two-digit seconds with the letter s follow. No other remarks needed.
11h47m49s
